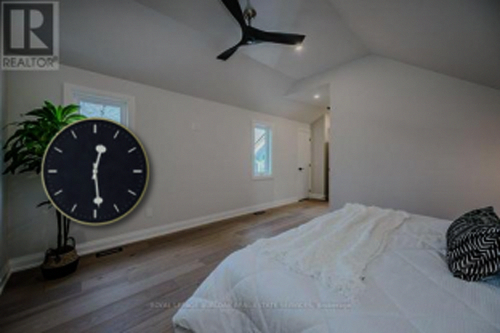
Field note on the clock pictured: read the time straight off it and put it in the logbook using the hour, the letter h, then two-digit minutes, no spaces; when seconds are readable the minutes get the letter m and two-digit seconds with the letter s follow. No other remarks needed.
12h29
